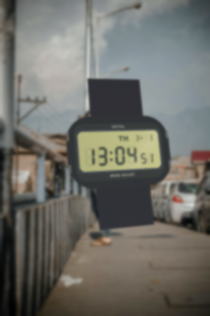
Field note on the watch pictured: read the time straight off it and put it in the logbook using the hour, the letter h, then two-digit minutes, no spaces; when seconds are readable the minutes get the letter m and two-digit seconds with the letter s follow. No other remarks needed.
13h04
